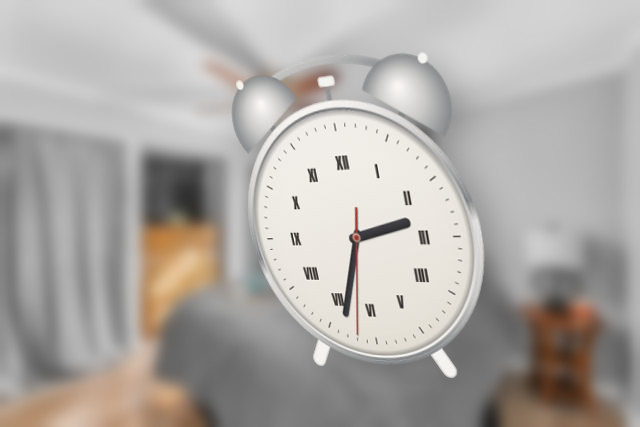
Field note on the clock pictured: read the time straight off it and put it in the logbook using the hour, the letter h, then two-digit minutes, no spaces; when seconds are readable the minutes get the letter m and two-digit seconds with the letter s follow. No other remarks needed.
2h33m32s
